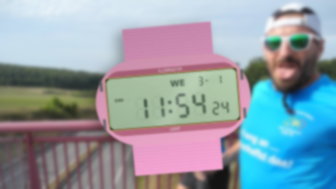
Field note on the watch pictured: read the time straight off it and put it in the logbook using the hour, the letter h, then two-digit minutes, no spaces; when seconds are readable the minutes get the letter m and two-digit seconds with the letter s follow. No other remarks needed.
11h54m24s
